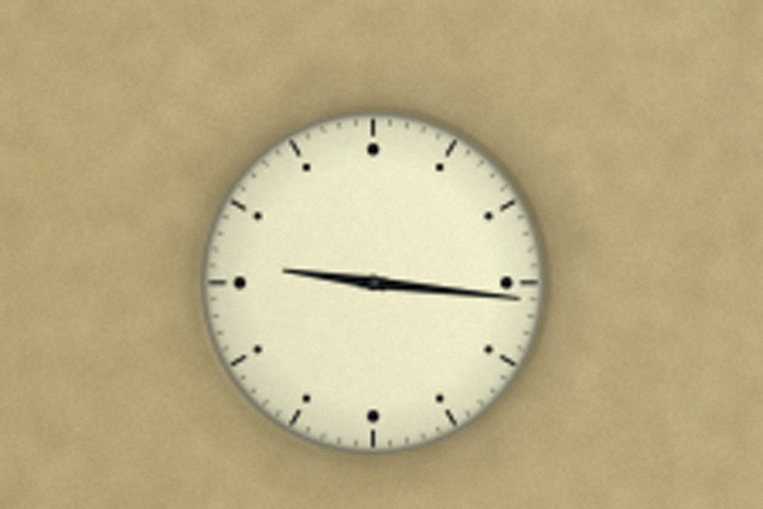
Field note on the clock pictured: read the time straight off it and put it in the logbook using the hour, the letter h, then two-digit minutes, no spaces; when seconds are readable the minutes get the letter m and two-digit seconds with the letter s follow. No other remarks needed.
9h16
